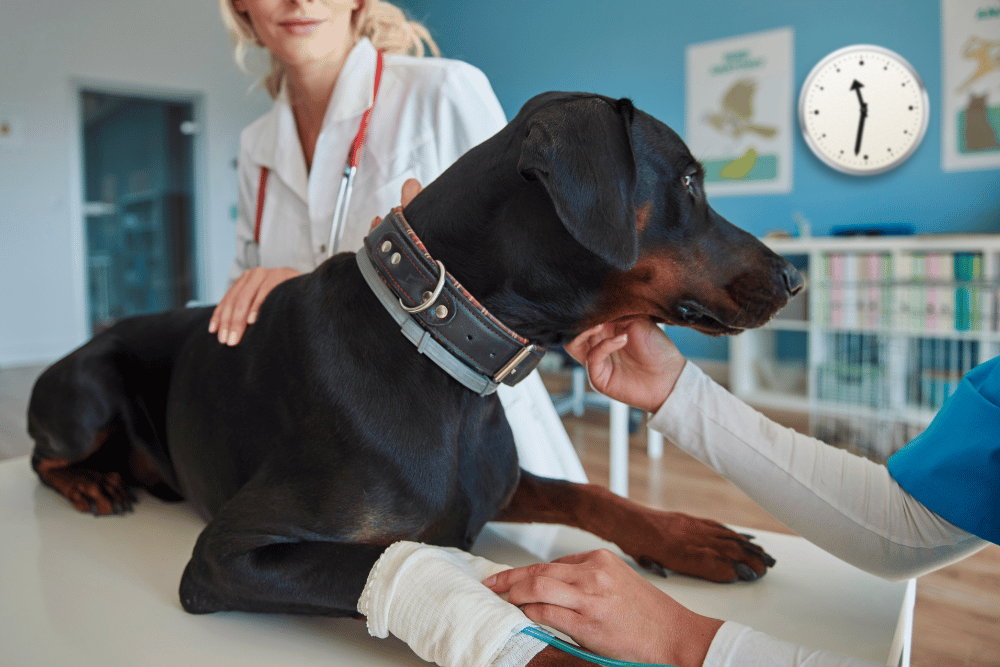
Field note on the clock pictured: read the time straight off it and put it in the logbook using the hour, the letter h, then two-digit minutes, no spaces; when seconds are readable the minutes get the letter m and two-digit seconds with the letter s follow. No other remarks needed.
11h32
